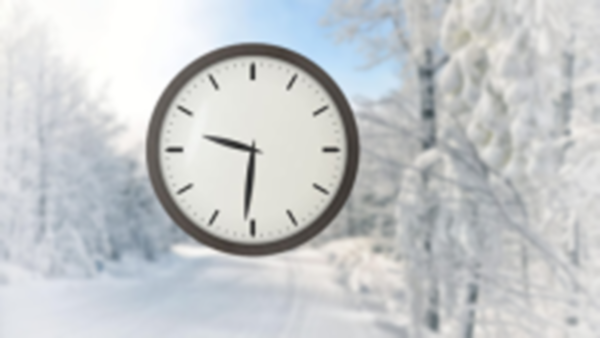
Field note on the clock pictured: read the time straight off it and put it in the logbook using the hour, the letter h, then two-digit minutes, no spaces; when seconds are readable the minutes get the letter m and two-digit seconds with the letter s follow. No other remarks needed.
9h31
